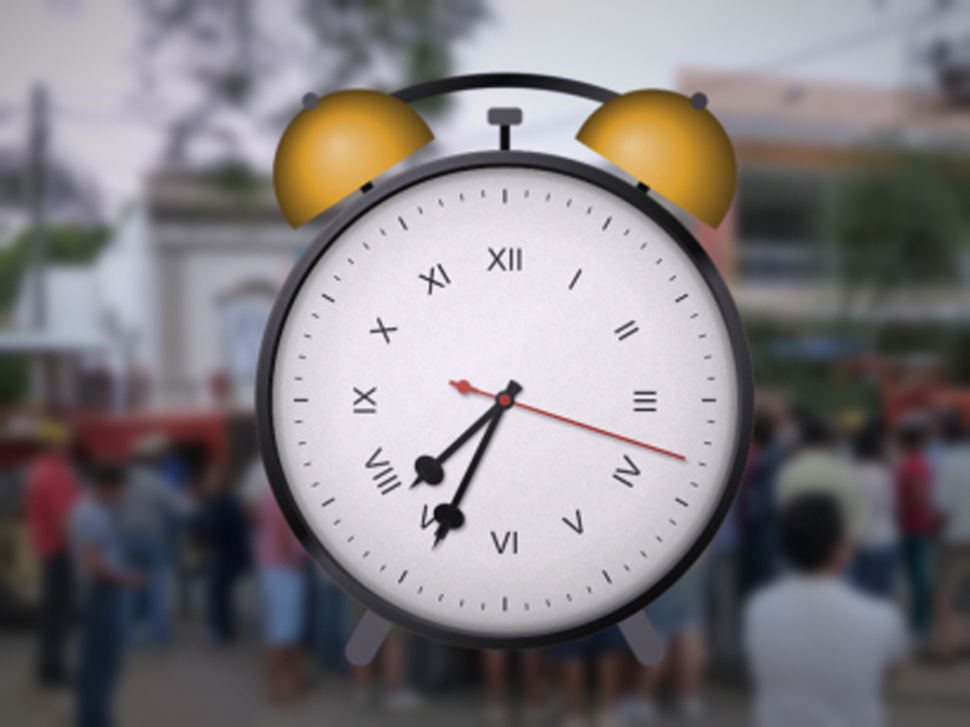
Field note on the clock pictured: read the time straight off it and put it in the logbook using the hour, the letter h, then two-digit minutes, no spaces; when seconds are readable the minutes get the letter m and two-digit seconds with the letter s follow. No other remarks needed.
7h34m18s
